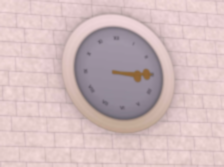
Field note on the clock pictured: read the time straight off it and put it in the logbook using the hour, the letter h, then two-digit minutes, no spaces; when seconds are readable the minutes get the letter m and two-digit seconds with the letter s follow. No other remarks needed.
3h15
